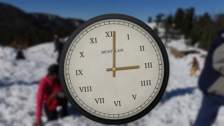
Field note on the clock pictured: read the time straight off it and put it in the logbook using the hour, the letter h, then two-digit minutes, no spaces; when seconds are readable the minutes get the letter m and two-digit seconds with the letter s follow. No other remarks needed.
3h01
